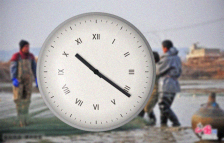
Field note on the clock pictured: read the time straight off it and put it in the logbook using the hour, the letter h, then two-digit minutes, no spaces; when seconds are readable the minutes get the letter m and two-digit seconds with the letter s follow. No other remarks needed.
10h21
